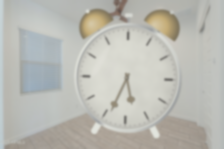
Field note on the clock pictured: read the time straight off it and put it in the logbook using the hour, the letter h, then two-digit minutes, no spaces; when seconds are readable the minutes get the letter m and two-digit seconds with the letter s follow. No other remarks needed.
5h34
